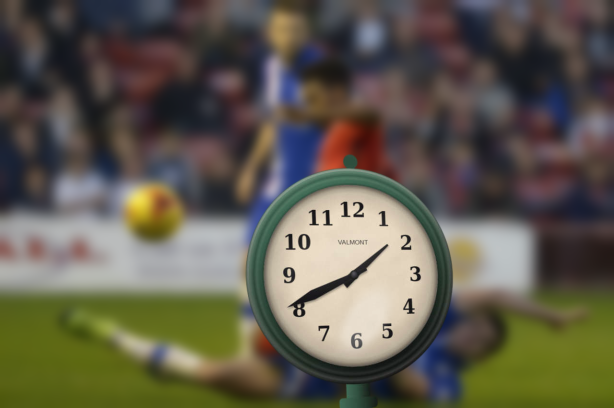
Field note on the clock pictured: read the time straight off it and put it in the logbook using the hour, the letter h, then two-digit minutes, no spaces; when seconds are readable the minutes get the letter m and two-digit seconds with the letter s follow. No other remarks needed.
1h41
